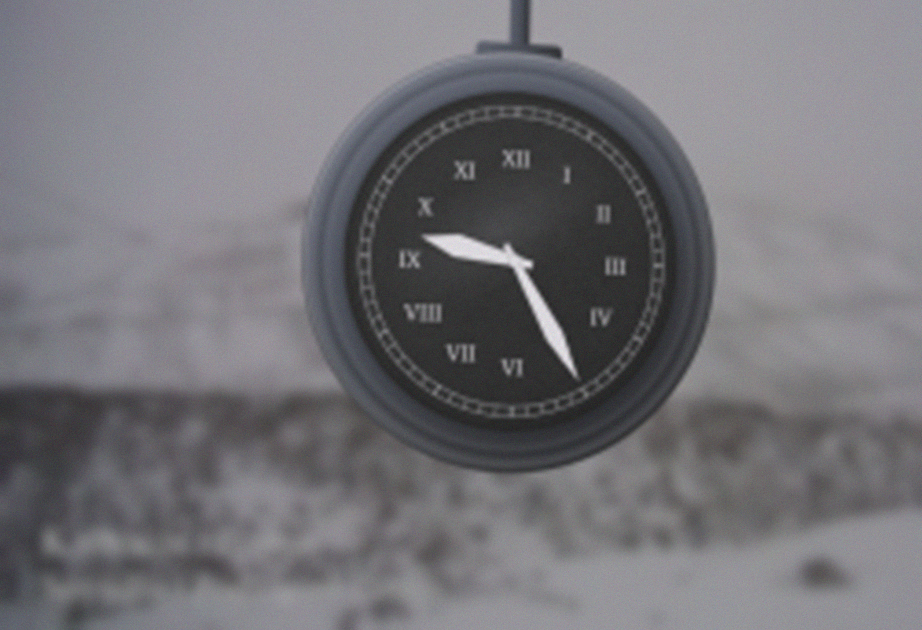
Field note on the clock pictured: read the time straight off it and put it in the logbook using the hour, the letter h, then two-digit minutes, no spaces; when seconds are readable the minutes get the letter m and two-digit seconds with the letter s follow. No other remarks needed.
9h25
